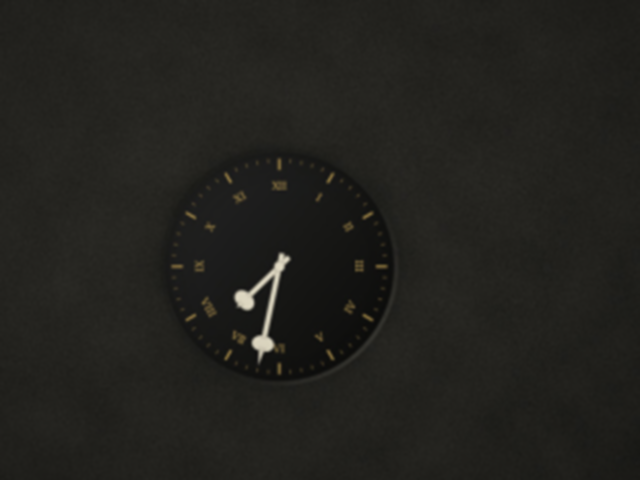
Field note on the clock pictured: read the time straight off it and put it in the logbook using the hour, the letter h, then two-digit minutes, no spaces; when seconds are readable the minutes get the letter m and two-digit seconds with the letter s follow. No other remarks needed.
7h32
